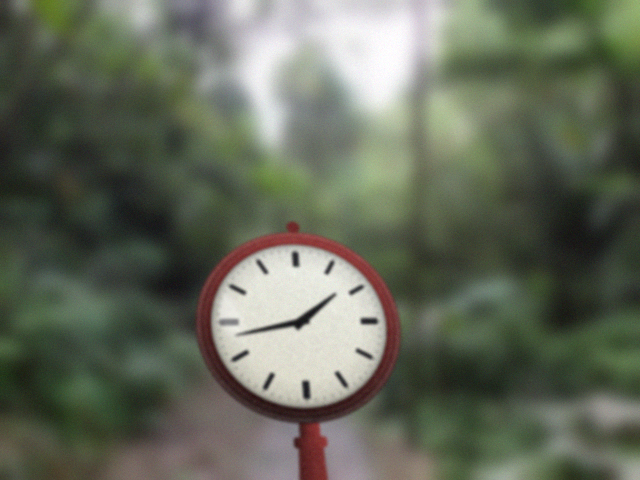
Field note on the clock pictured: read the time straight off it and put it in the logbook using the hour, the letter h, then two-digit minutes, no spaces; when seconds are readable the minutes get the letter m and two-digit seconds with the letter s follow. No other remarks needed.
1h43
